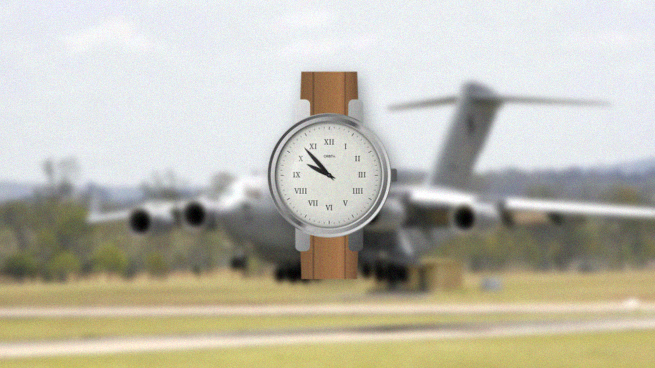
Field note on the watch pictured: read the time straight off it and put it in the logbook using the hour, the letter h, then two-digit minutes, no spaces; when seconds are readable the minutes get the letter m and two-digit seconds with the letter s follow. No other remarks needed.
9h53
